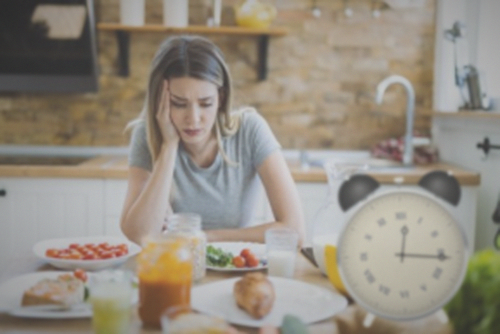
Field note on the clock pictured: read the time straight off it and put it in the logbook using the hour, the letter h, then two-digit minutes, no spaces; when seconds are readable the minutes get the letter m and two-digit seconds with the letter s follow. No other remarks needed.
12h16
